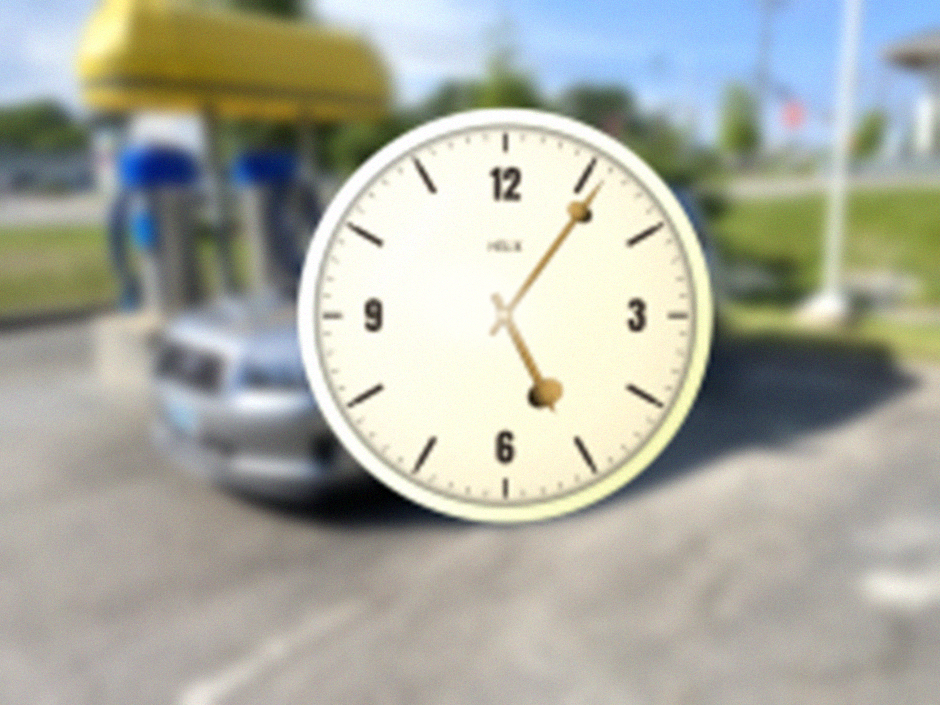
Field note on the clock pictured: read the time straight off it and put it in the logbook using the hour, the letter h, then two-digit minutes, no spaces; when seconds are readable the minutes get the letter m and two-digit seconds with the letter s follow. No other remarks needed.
5h06
